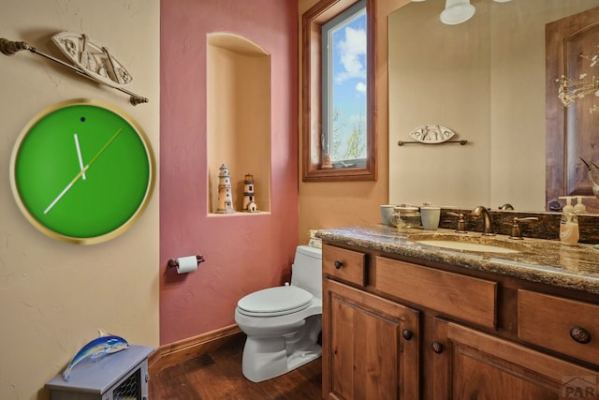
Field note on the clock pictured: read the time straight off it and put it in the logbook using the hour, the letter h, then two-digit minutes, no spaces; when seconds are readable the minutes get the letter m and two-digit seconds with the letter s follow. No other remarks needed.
11h37m07s
